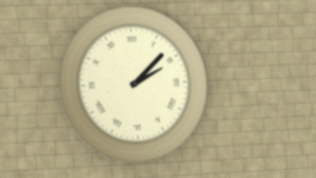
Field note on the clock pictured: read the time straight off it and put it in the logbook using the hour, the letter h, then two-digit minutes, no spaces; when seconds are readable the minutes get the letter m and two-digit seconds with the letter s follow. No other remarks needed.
2h08
